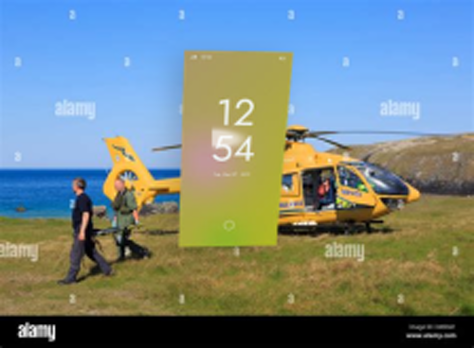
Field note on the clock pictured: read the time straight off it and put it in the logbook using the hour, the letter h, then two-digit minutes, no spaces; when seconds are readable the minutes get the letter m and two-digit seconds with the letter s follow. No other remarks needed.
12h54
